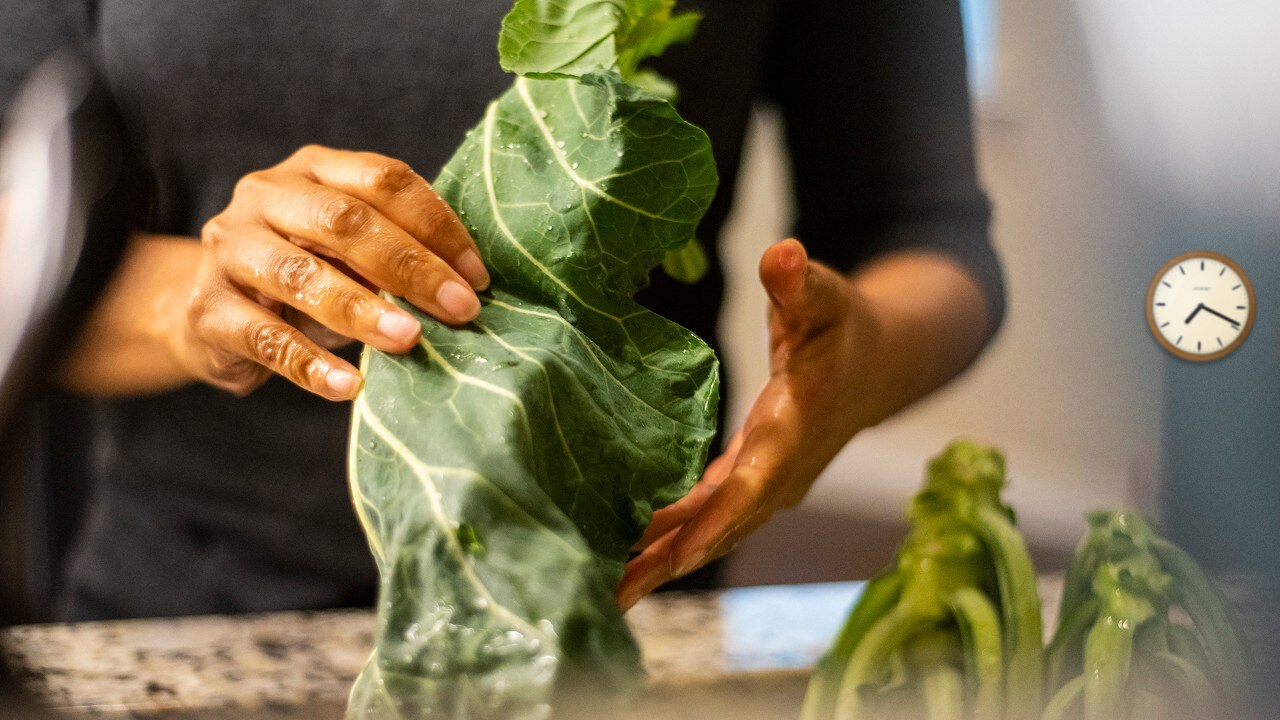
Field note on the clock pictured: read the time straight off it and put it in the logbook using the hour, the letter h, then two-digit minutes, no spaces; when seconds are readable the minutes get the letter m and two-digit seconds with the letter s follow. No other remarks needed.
7h19
